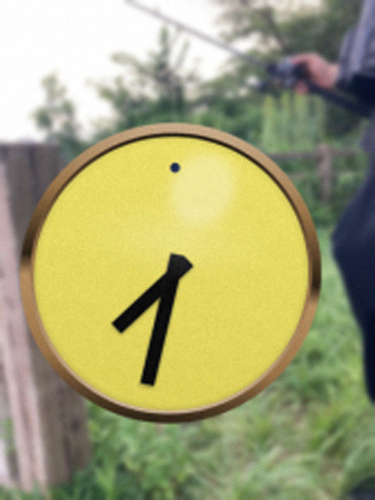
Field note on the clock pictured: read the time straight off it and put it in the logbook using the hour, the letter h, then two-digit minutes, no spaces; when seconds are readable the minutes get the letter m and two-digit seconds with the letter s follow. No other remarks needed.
7h32
